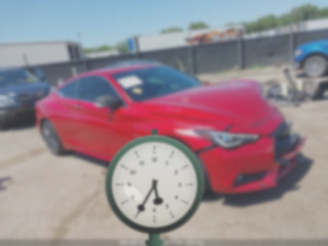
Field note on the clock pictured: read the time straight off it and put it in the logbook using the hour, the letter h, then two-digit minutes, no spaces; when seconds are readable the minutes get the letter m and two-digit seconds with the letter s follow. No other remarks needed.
5h35
